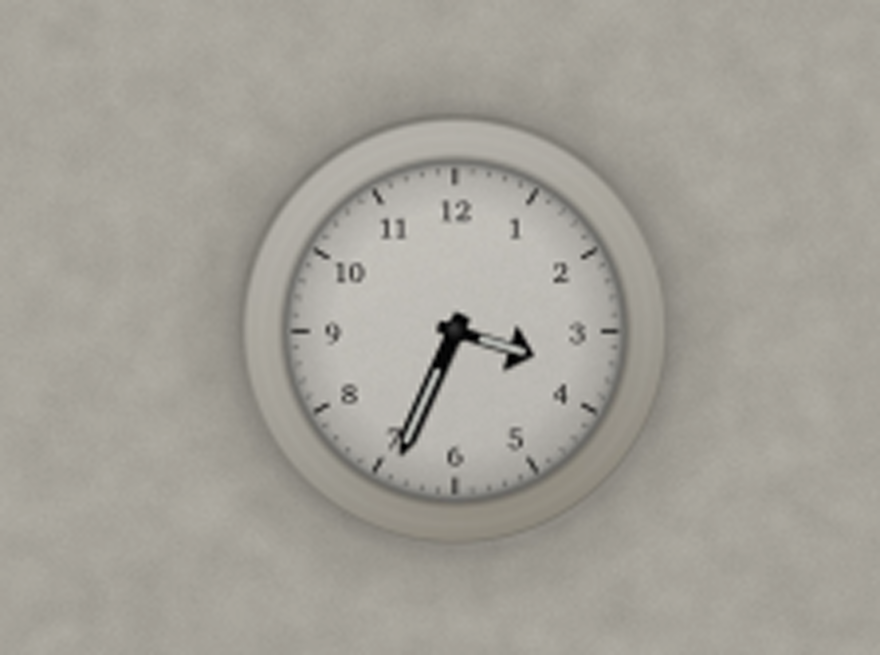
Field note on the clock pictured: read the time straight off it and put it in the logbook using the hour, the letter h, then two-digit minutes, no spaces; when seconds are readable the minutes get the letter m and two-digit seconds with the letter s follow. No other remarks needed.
3h34
